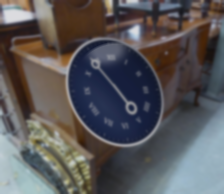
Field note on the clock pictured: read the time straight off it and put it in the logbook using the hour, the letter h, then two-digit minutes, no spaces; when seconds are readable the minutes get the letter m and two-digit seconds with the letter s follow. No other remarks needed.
4h54
